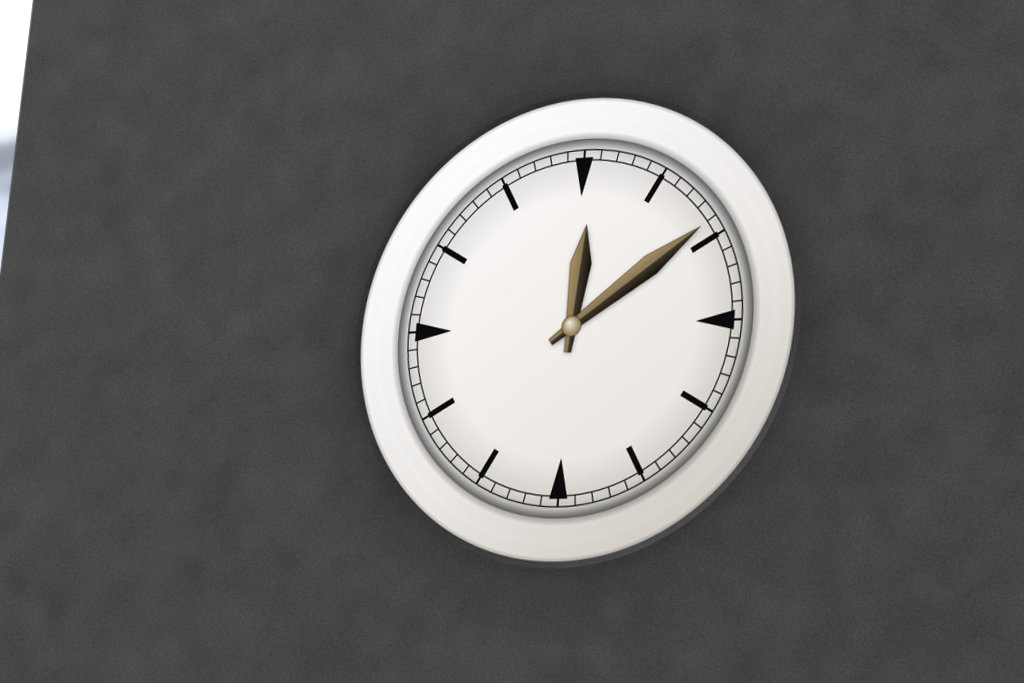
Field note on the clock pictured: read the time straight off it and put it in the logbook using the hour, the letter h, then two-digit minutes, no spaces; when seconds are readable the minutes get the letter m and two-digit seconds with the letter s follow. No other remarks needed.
12h09
